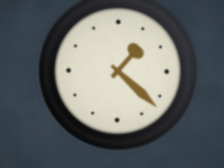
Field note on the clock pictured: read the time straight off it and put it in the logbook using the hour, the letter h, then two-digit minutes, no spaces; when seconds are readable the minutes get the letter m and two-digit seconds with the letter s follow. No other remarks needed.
1h22
